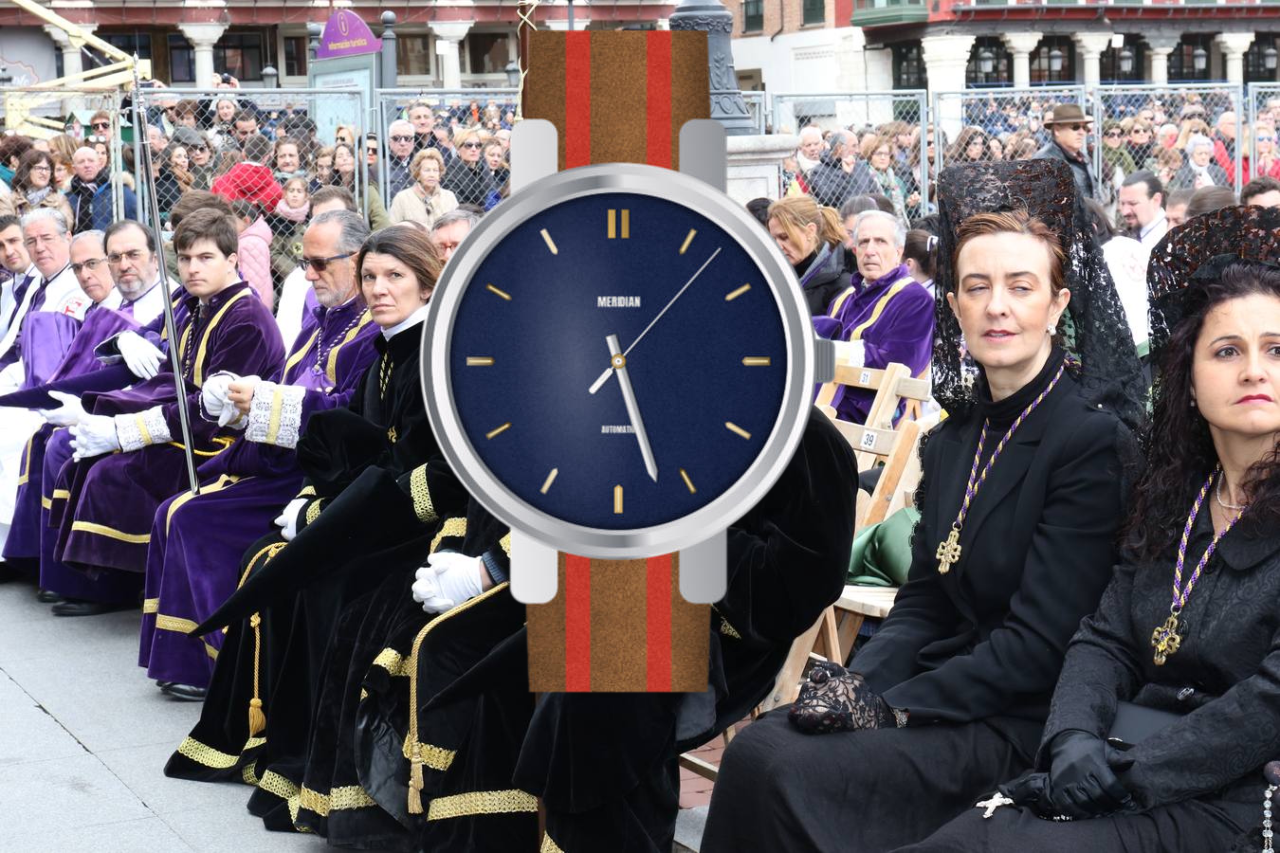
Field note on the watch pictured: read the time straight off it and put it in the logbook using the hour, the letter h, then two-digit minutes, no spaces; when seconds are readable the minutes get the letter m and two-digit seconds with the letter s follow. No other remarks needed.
5h27m07s
